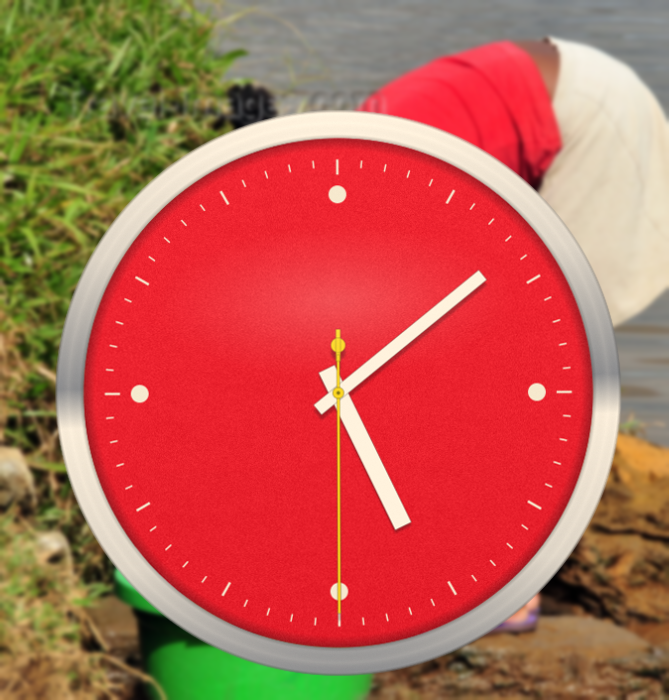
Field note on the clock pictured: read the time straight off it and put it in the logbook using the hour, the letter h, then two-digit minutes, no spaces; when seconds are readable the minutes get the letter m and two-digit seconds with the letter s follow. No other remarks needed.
5h08m30s
